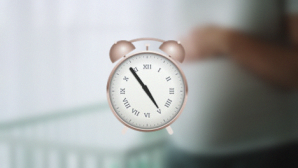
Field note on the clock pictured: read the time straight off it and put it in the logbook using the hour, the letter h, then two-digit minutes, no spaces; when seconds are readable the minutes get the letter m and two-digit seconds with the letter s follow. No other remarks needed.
4h54
